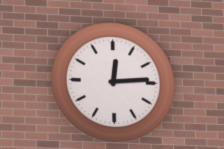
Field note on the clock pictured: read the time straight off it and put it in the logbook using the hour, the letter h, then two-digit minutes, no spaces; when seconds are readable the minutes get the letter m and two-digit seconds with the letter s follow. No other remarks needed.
12h14
